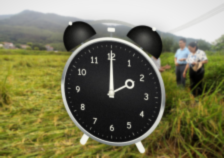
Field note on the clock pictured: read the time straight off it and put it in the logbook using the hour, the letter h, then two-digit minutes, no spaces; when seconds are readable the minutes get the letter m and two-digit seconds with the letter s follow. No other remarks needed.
2h00
